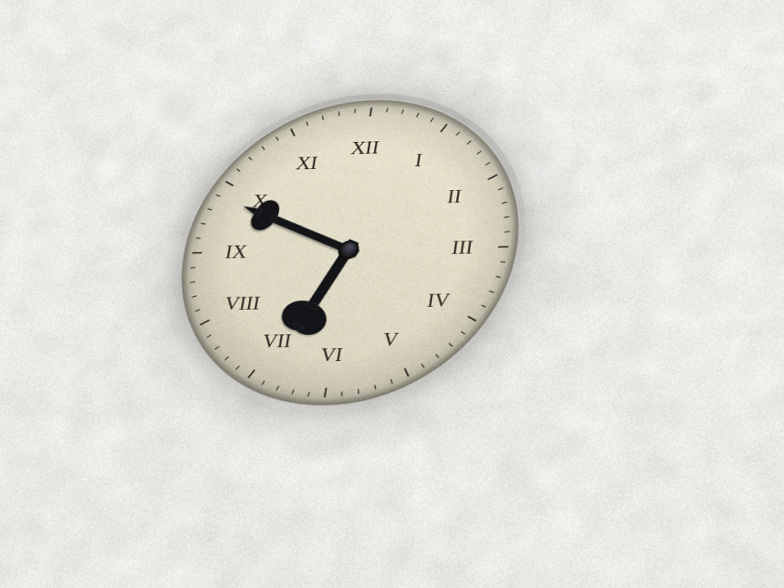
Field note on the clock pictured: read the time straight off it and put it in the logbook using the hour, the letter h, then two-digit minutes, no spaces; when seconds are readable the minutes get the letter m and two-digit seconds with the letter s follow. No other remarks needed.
6h49
